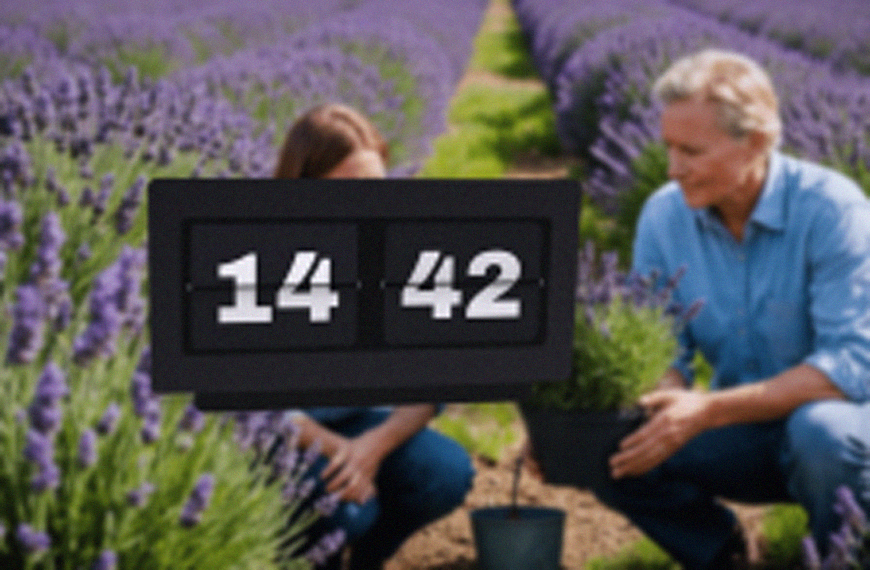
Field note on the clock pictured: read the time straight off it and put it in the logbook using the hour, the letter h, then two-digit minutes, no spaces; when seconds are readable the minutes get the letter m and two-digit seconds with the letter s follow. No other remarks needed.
14h42
